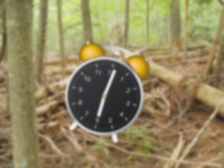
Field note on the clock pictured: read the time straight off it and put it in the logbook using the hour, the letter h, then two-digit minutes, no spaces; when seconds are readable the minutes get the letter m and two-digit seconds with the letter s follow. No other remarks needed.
6h01
